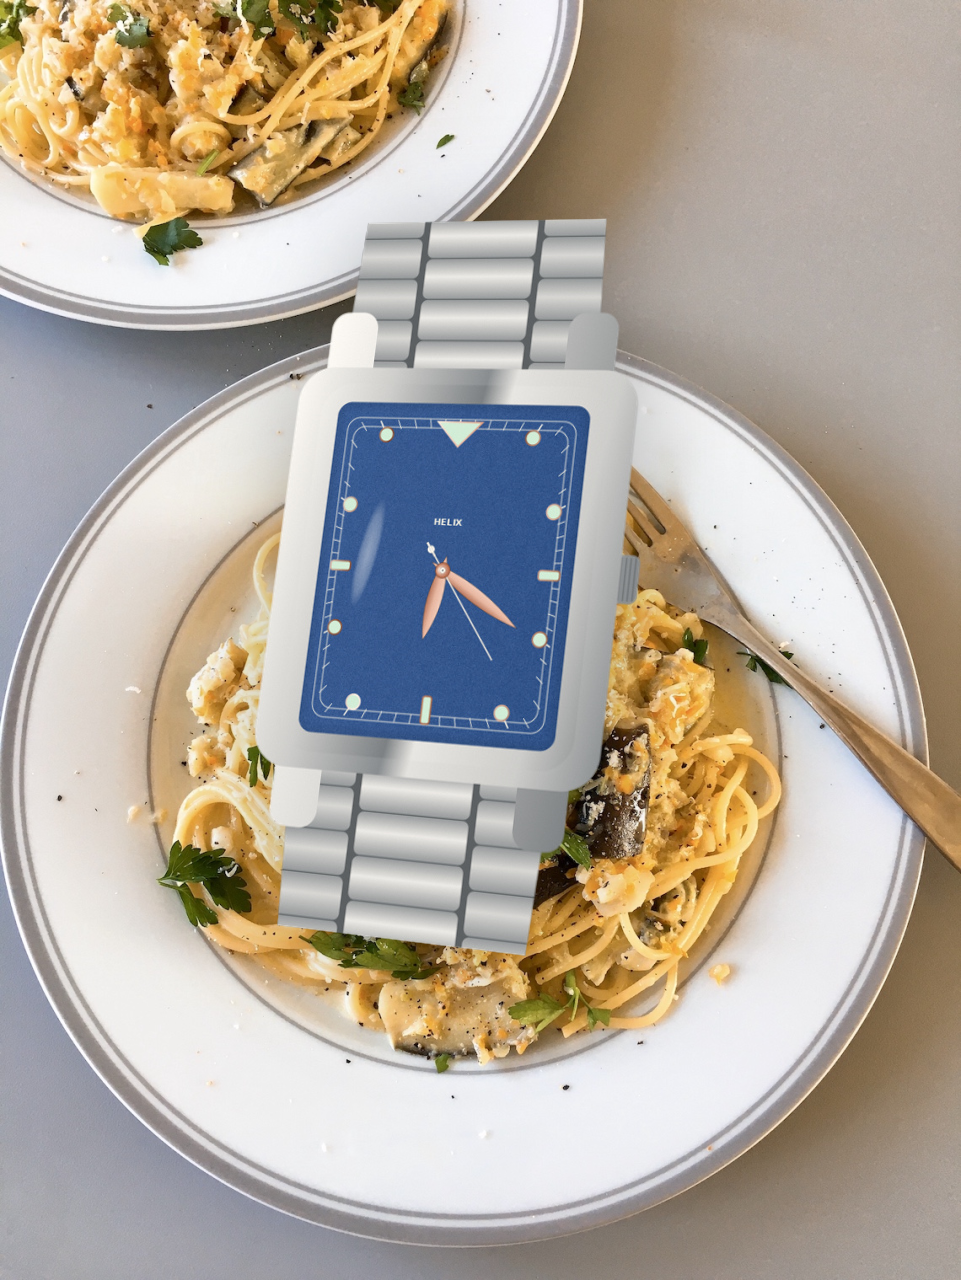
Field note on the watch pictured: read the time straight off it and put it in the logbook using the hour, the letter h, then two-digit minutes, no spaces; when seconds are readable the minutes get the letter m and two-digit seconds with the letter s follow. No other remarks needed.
6h20m24s
